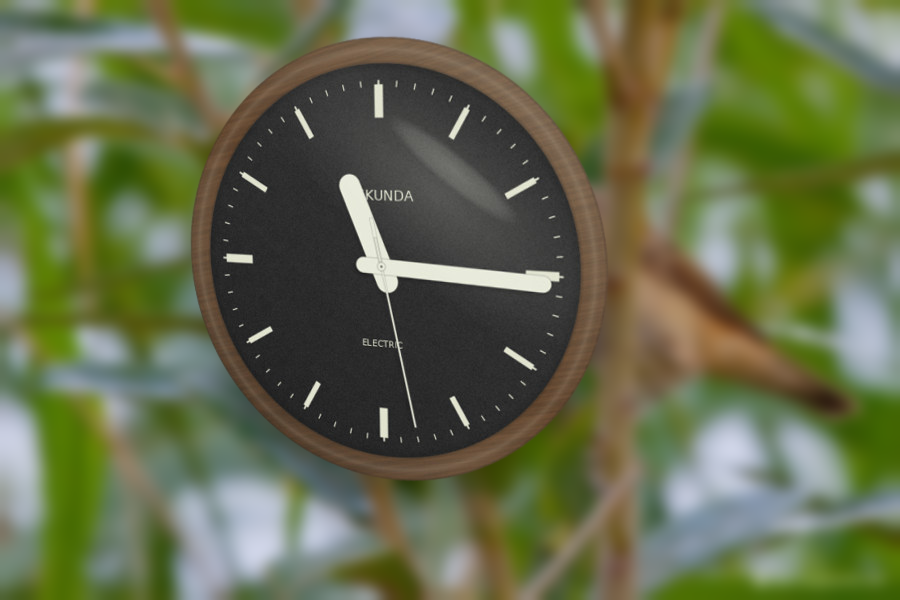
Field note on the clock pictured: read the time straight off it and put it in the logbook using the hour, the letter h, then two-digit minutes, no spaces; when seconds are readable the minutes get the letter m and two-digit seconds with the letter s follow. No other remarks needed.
11h15m28s
